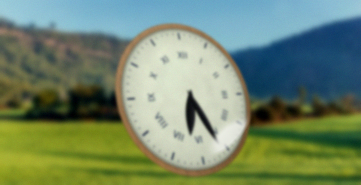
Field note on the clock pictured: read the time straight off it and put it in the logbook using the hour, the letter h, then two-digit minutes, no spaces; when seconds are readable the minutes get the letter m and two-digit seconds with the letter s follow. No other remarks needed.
6h26
